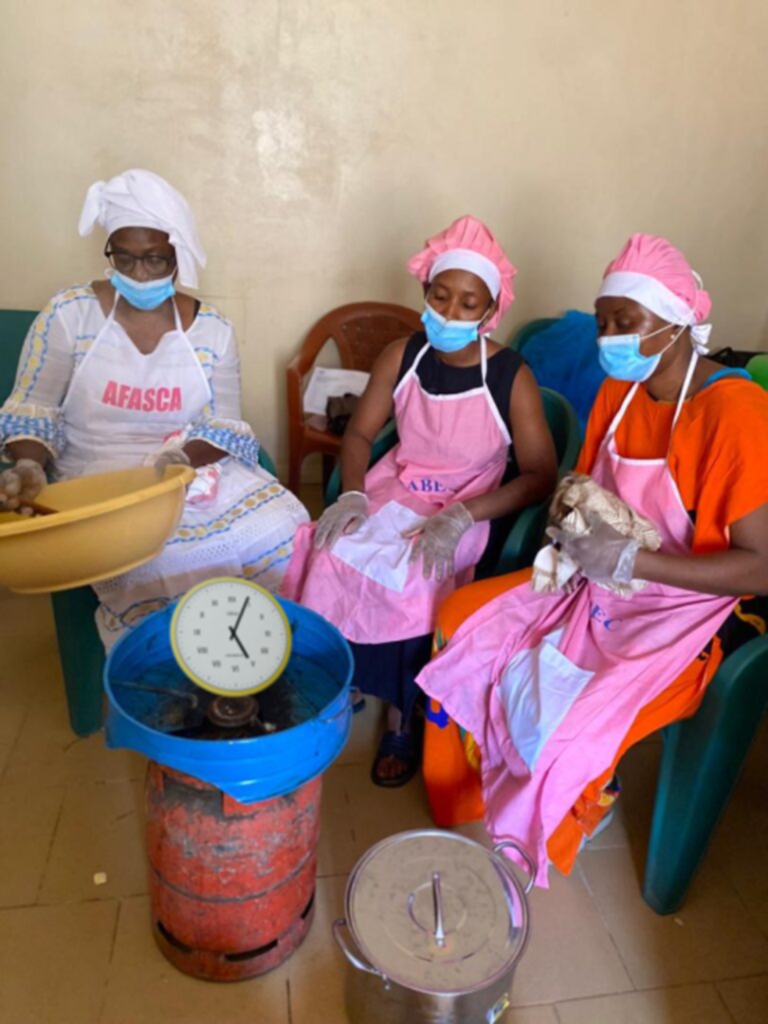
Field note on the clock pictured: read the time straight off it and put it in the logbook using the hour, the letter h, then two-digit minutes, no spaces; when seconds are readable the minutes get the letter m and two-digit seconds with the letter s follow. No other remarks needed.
5h04
